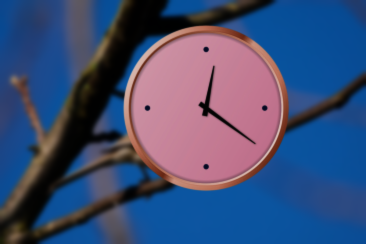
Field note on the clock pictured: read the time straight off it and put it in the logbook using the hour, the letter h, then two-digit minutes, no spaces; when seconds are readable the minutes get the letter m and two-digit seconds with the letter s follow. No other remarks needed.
12h21
